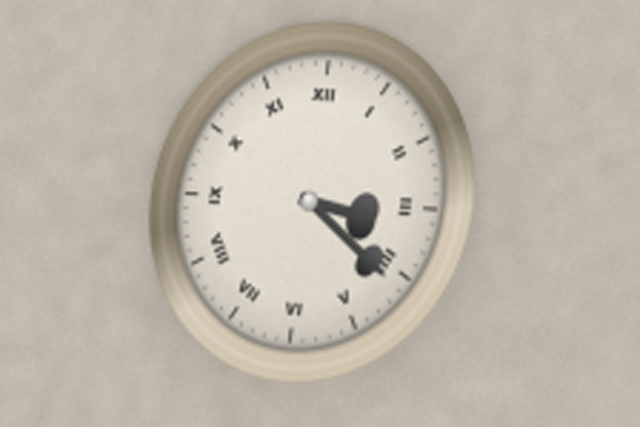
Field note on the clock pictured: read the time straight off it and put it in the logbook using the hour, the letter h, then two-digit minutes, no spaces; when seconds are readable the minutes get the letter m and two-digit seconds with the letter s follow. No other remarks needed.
3h21
